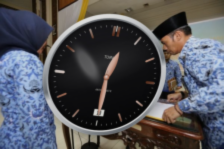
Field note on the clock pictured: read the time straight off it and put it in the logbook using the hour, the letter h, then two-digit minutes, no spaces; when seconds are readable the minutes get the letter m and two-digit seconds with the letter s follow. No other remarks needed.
12h30
